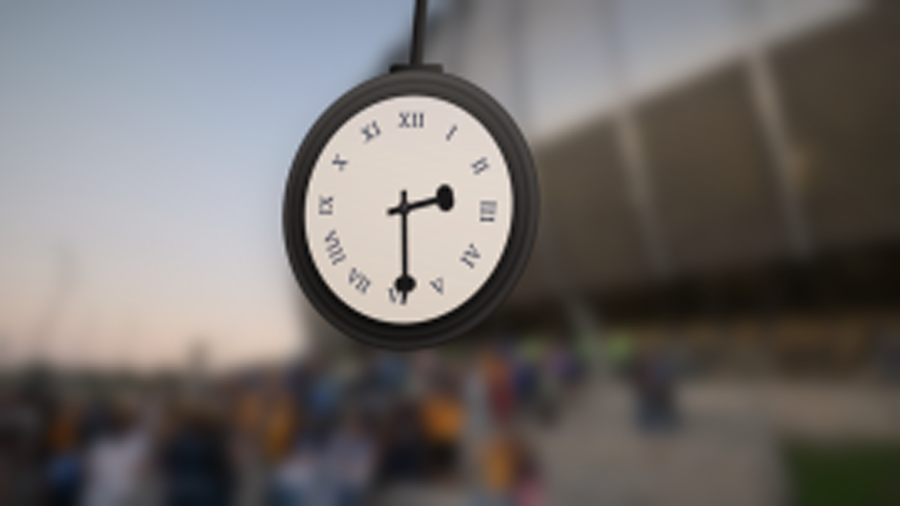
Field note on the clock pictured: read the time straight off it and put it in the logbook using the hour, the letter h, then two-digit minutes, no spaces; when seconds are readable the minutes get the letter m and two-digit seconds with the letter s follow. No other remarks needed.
2h29
